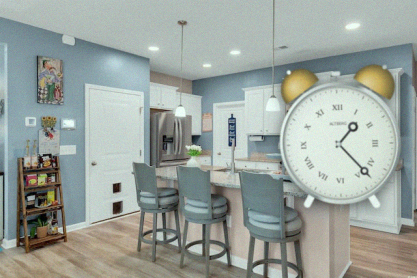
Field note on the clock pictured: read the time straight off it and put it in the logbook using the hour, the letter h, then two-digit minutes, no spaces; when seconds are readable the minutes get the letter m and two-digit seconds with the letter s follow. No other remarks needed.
1h23
